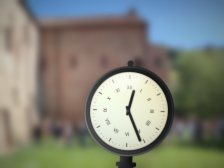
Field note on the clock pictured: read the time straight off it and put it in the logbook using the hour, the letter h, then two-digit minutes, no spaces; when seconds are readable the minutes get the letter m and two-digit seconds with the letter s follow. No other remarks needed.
12h26
